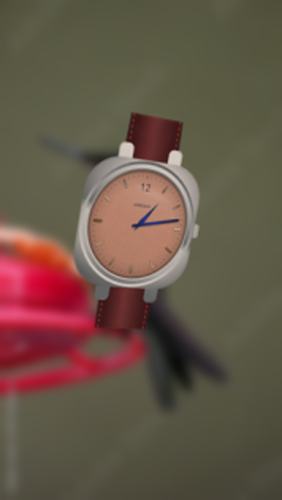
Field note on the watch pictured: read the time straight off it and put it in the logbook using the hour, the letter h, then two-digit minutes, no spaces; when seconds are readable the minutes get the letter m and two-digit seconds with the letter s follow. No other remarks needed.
1h13
